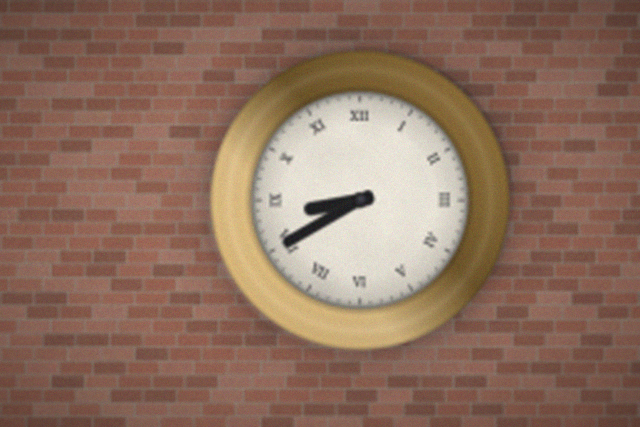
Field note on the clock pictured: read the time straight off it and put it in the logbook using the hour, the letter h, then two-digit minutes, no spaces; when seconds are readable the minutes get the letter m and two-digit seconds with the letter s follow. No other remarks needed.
8h40
